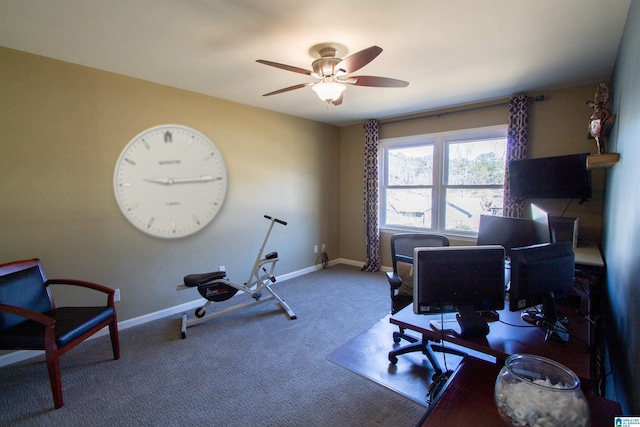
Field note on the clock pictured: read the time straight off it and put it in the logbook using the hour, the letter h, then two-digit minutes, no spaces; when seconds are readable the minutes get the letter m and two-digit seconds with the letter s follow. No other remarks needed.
9h15
